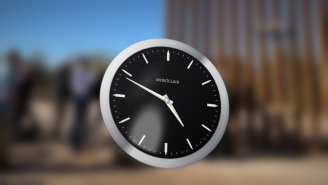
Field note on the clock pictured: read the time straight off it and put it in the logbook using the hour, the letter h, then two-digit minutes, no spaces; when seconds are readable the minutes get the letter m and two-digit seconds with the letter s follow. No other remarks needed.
4h49
